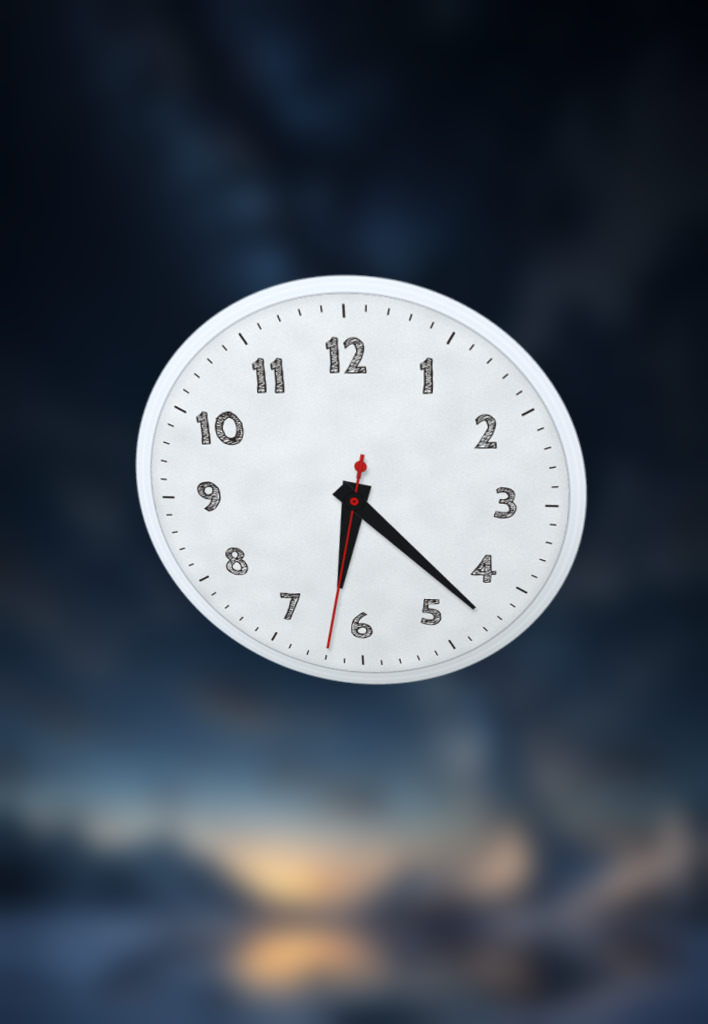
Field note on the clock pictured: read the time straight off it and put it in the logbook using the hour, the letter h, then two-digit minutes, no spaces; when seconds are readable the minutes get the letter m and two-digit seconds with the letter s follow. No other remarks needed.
6h22m32s
